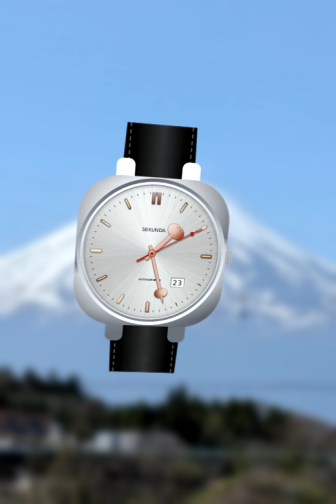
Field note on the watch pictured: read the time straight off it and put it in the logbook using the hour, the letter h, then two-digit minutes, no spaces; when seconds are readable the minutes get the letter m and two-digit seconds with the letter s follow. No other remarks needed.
1h27m10s
